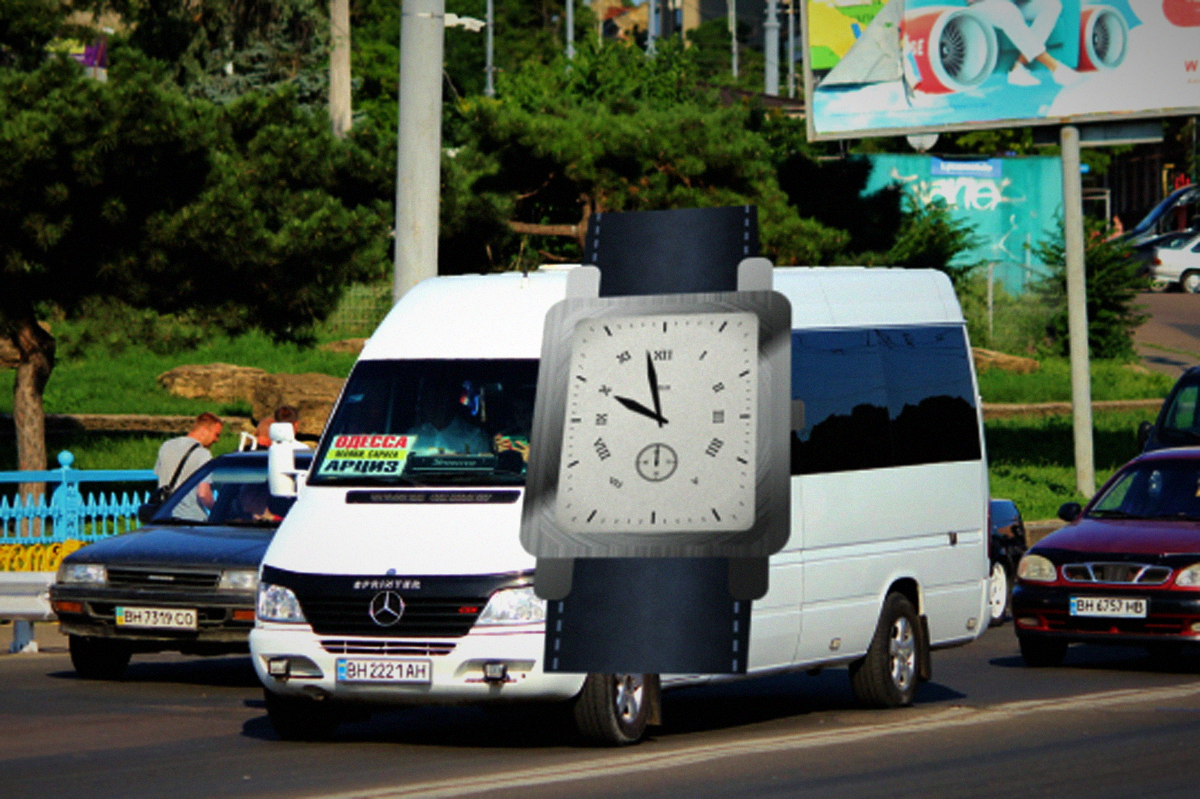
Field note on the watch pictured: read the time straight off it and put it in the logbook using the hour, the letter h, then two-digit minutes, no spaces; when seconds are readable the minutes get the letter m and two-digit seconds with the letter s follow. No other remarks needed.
9h58
